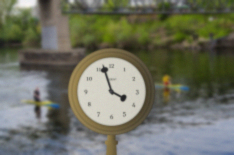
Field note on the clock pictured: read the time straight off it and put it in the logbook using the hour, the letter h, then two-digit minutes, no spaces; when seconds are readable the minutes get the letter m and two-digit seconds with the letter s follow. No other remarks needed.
3h57
